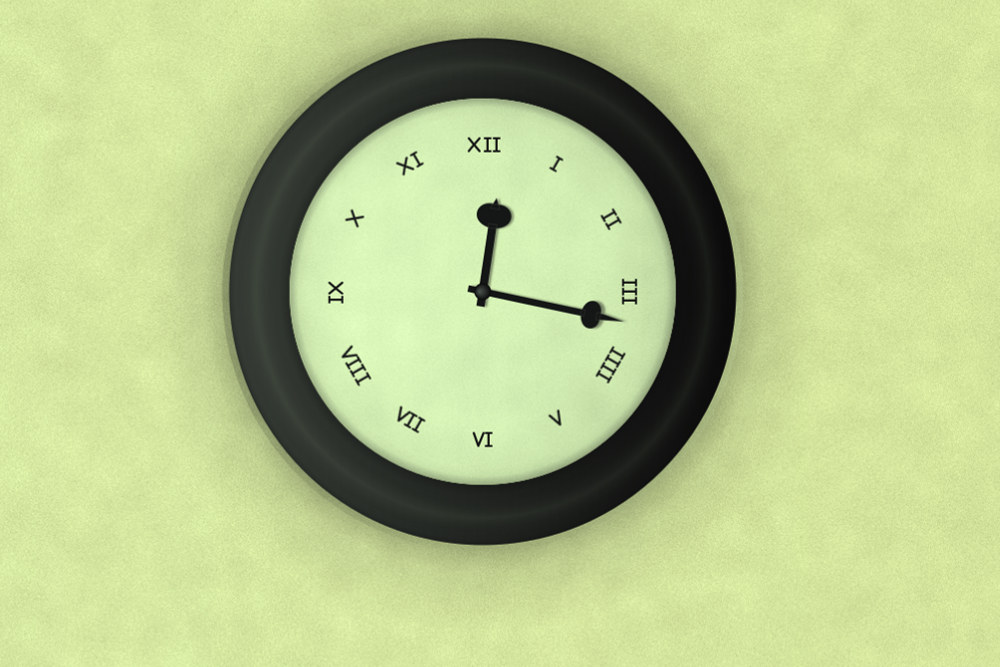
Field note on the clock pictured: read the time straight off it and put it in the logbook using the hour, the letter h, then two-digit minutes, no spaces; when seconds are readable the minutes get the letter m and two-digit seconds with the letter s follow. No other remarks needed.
12h17
